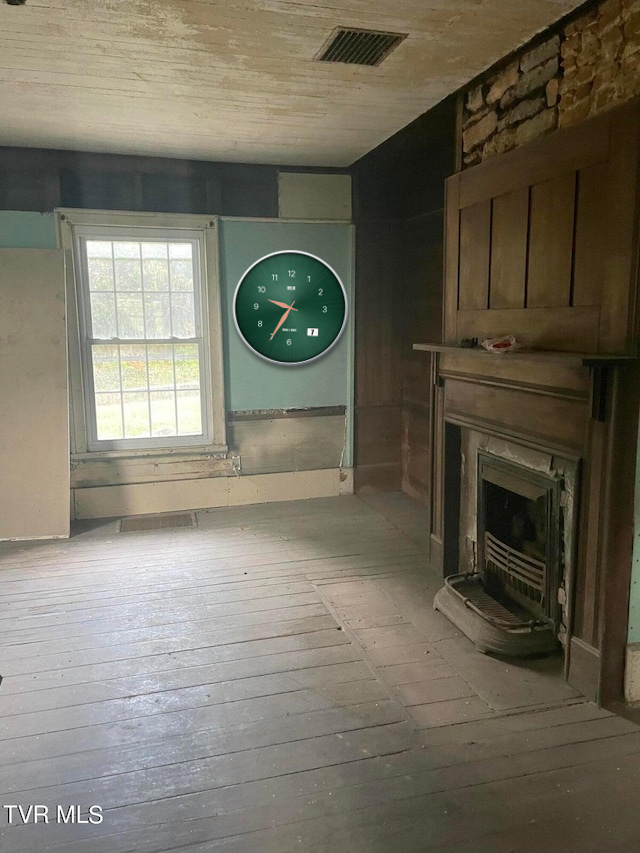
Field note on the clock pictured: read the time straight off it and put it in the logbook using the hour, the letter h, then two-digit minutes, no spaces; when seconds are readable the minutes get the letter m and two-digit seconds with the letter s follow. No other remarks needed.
9h35
